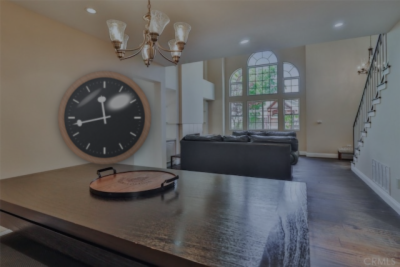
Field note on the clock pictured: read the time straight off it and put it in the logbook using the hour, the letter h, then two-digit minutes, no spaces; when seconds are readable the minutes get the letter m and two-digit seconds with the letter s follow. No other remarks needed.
11h43
